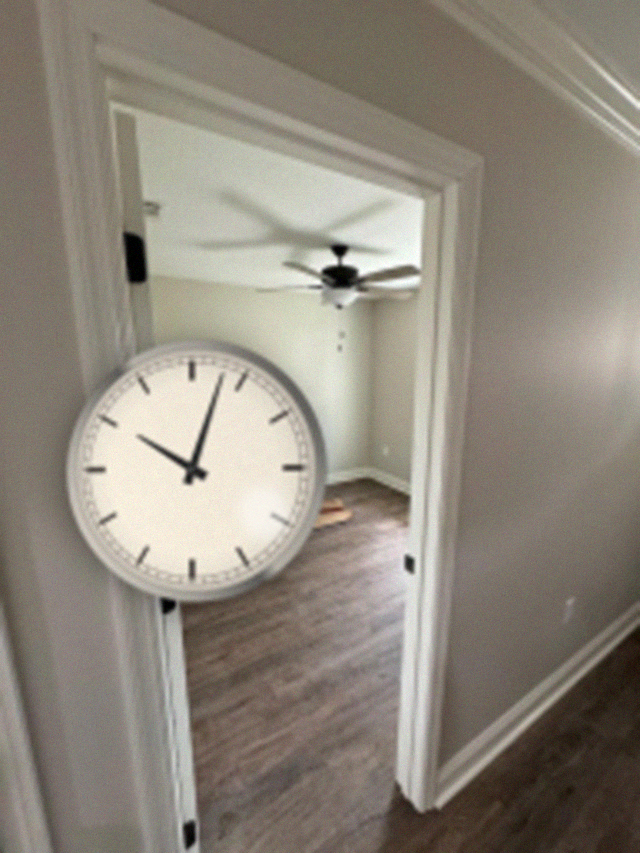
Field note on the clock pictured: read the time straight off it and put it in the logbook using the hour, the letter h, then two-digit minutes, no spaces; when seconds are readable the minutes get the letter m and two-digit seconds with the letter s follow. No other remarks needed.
10h03
